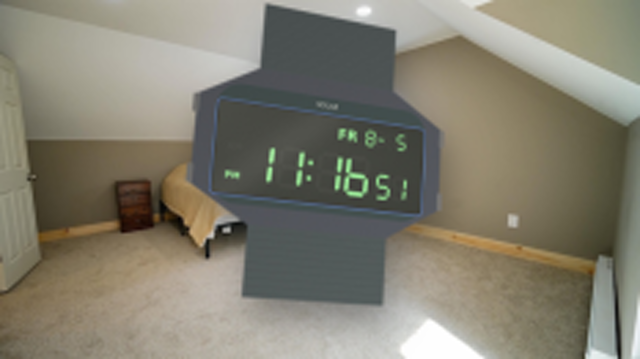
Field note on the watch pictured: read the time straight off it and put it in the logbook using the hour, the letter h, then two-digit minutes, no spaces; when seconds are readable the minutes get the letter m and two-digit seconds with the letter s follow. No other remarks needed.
11h16m51s
